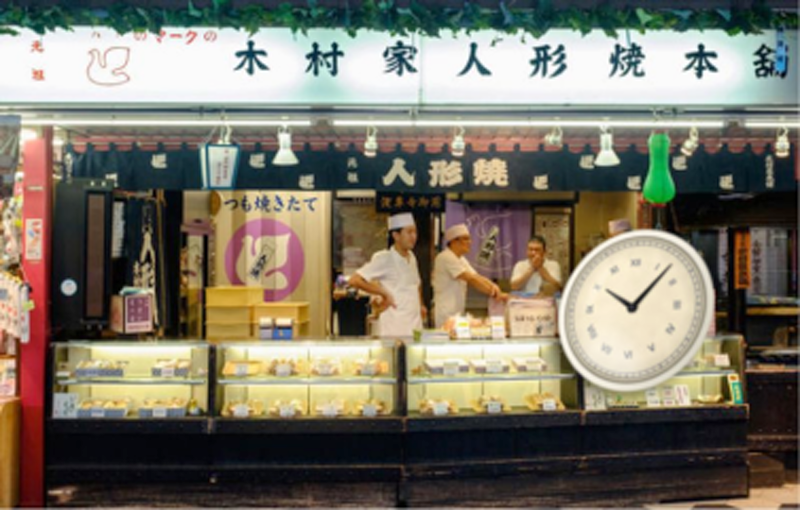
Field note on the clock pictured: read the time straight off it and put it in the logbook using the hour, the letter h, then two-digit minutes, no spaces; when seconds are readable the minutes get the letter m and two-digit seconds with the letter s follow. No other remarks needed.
10h07
